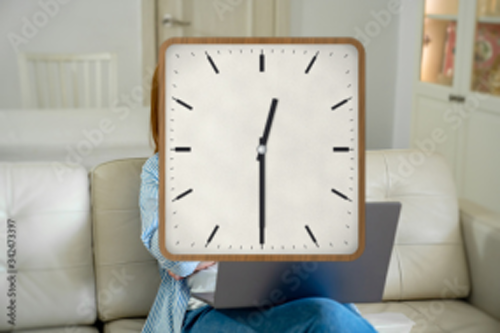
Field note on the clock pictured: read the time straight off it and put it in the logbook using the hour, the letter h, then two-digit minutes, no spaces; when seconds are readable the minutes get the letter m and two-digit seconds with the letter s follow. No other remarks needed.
12h30
